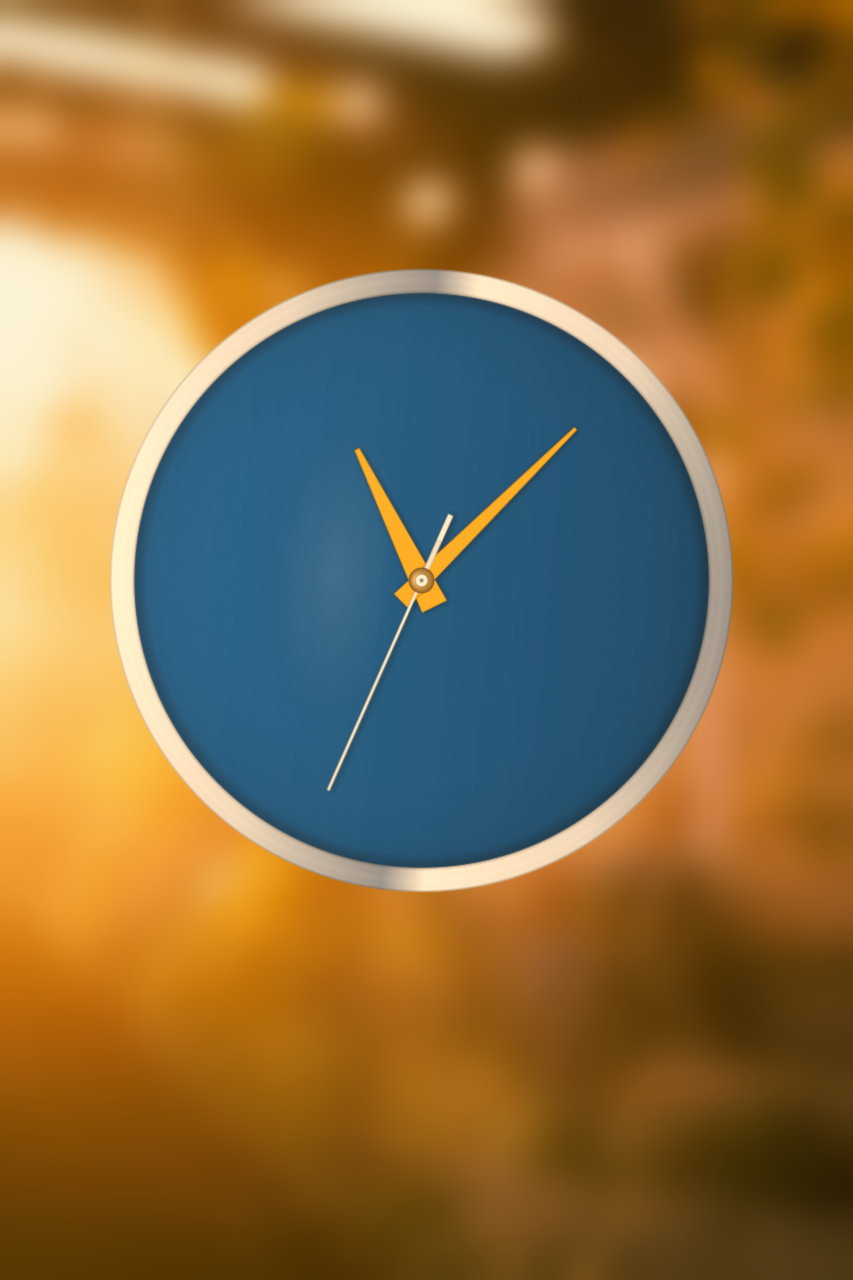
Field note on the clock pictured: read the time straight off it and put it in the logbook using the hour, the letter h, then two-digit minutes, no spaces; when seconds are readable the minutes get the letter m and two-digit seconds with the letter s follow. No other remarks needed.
11h07m34s
